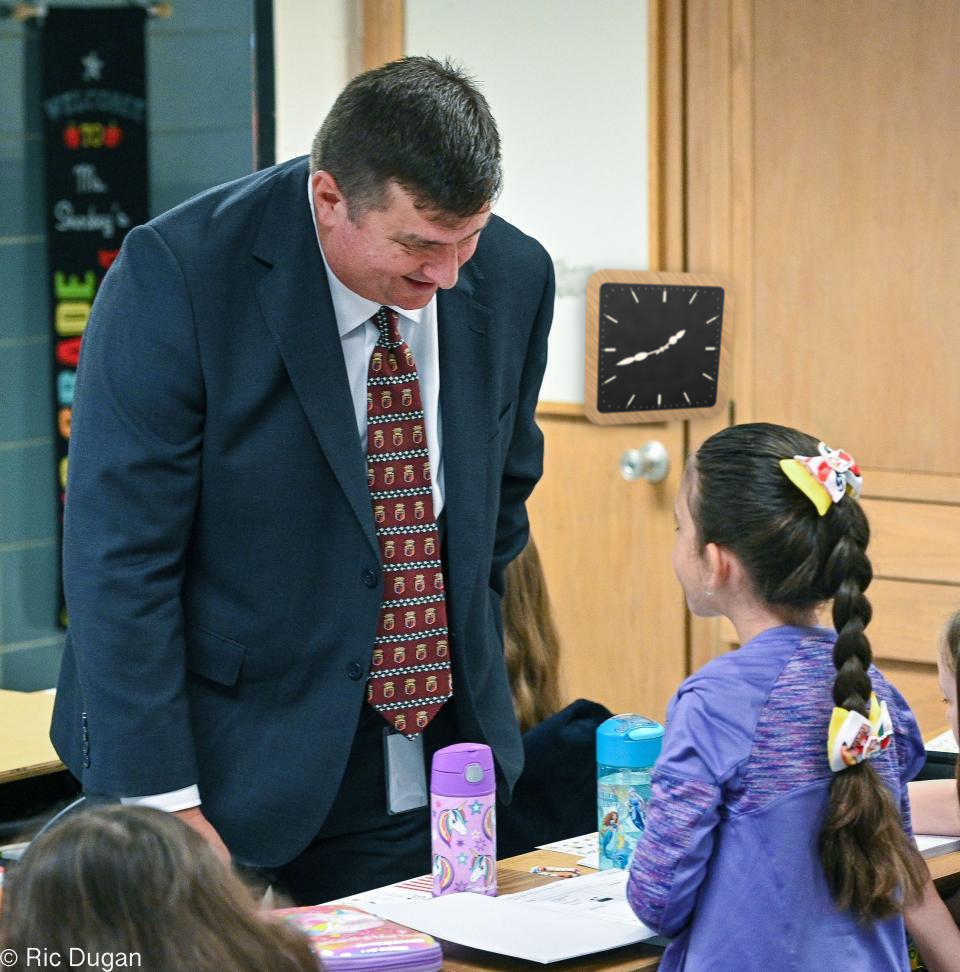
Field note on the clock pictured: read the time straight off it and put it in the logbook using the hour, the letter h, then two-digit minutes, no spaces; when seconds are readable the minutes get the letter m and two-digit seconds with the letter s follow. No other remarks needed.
1h42
